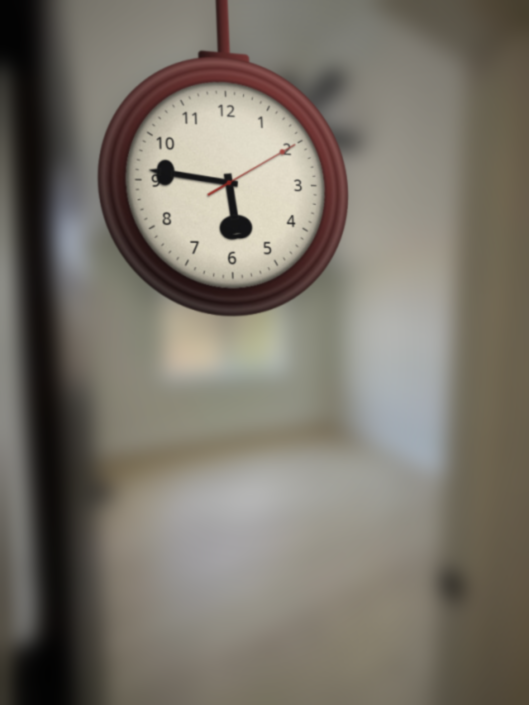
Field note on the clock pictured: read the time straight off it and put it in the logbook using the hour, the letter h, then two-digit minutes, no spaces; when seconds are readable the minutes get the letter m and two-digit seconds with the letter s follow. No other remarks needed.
5h46m10s
